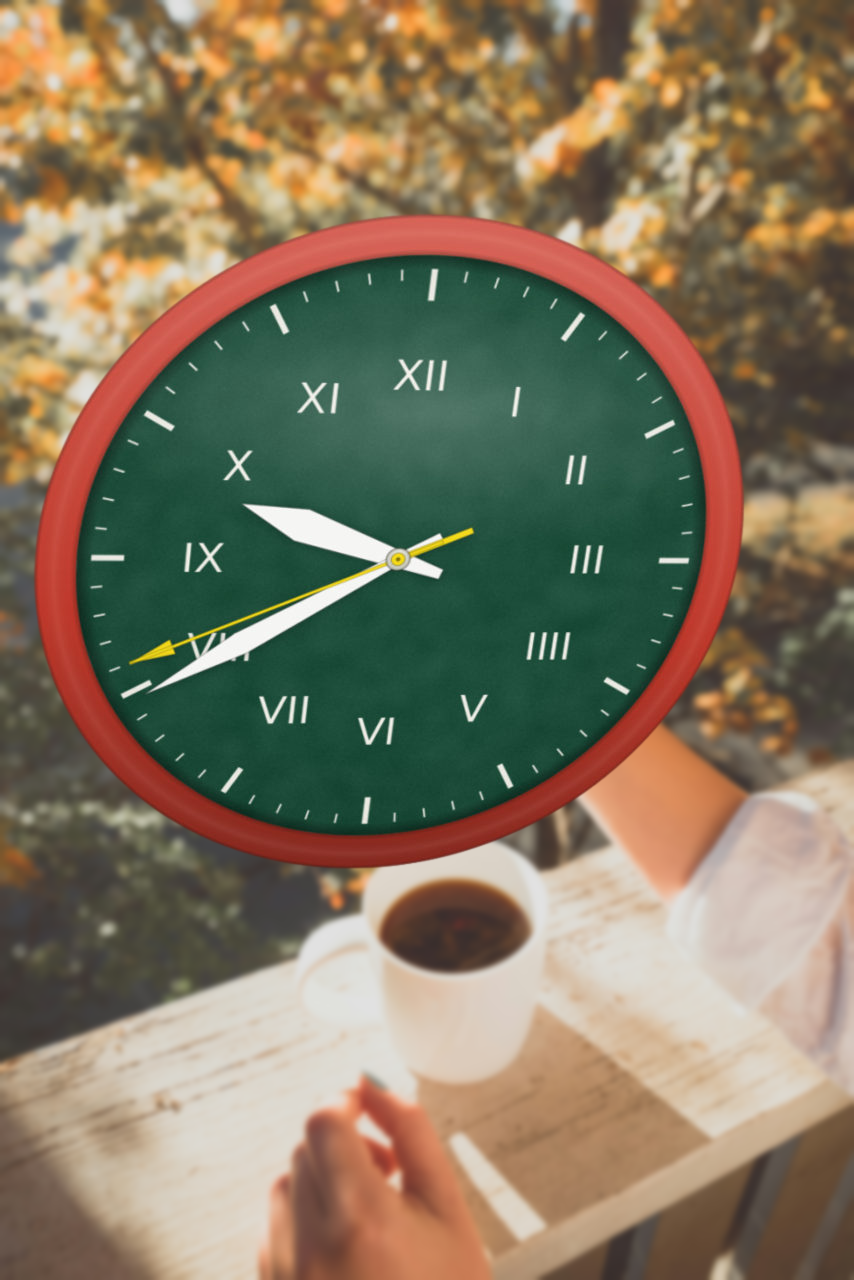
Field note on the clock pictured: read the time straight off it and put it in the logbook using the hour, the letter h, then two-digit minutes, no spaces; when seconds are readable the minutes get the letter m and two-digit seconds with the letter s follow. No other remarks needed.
9h39m41s
